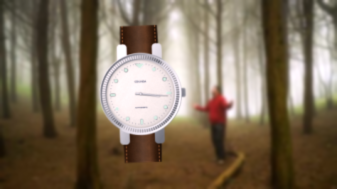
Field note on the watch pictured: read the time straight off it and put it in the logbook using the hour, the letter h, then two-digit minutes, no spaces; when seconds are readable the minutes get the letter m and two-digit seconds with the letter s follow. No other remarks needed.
3h16
